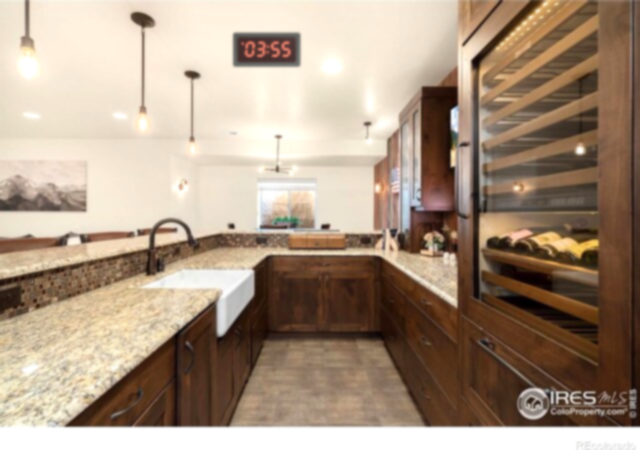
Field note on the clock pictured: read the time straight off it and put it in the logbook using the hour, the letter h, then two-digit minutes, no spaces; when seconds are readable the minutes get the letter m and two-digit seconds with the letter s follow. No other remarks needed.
3h55
